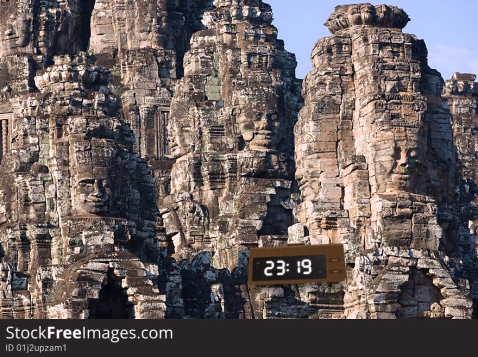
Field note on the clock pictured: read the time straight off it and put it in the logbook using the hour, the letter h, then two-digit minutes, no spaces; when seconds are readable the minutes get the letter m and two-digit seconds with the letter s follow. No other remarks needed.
23h19
